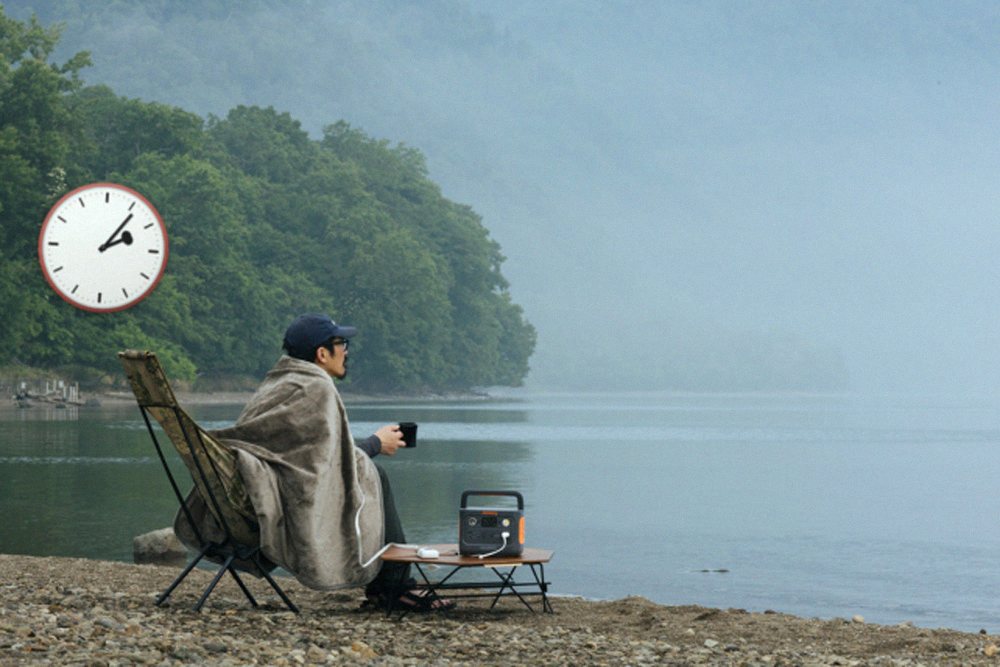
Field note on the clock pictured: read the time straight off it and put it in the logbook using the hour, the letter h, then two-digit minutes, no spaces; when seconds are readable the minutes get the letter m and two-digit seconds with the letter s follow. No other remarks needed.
2h06
